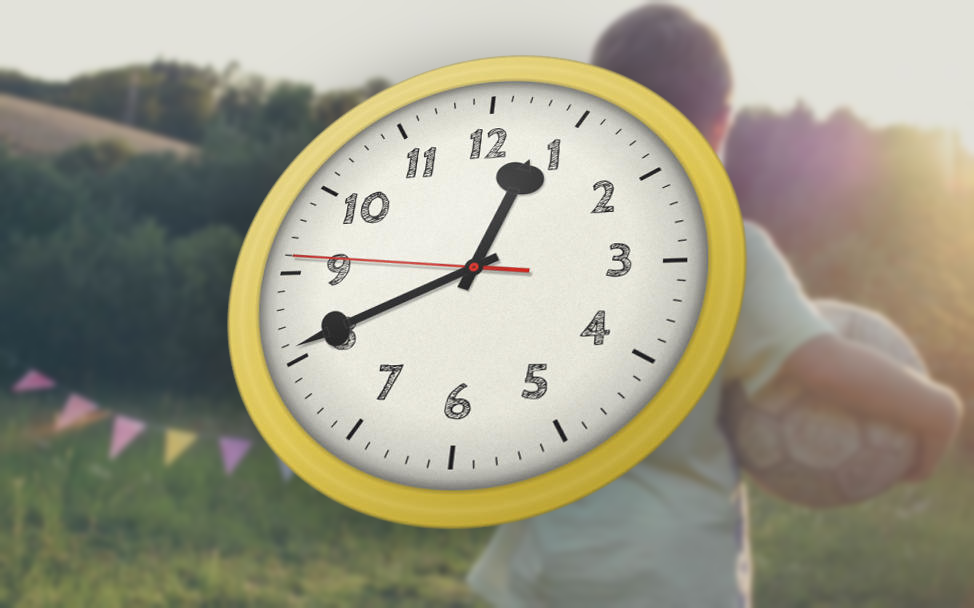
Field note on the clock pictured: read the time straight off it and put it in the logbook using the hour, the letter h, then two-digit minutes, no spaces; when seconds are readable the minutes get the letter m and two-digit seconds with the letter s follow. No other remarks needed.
12h40m46s
